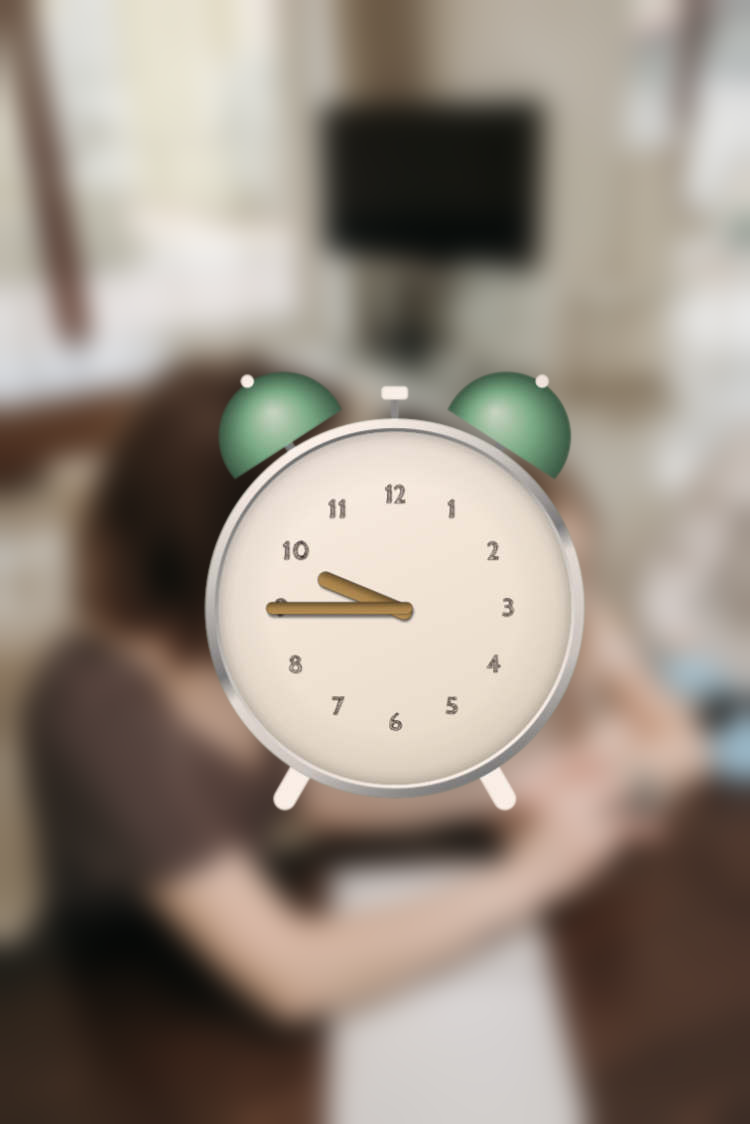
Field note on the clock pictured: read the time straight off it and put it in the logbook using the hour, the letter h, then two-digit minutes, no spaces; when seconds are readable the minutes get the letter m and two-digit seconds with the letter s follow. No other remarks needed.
9h45
